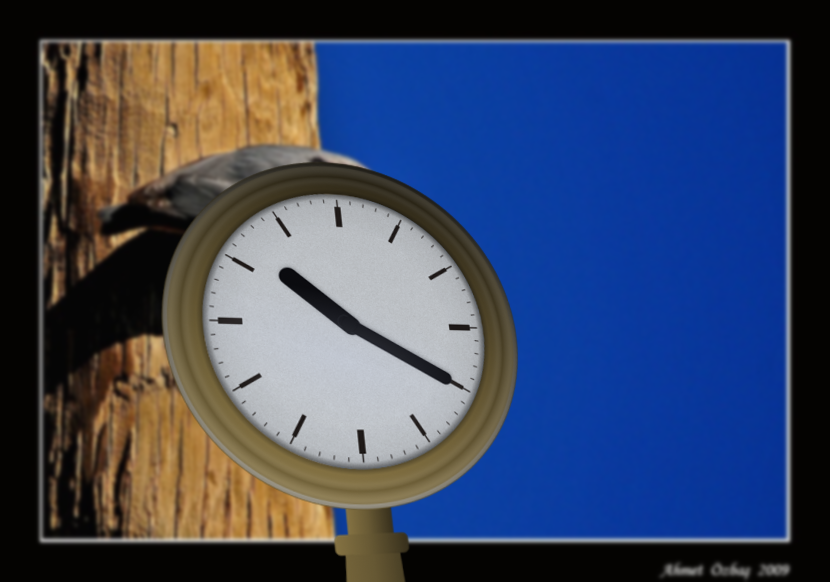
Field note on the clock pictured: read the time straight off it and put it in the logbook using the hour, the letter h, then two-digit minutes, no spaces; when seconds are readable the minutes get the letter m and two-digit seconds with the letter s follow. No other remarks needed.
10h20
